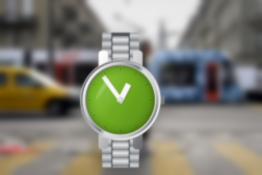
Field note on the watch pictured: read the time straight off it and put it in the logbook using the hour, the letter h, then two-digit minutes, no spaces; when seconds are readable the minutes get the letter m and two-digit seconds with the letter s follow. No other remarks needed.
12h54
